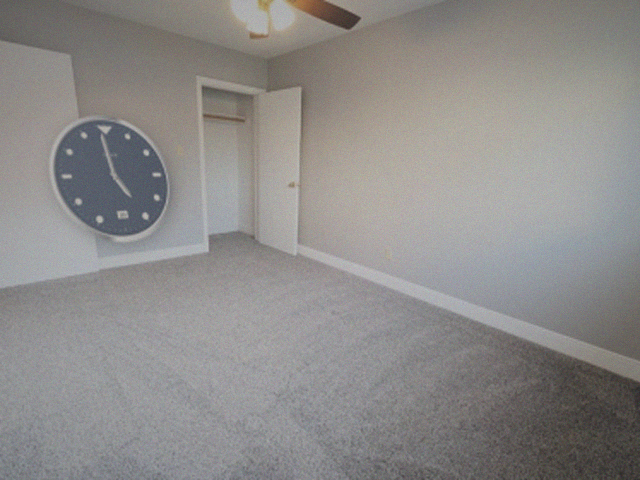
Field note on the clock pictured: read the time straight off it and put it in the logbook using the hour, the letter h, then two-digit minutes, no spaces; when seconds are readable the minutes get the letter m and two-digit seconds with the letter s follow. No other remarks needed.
4h59
